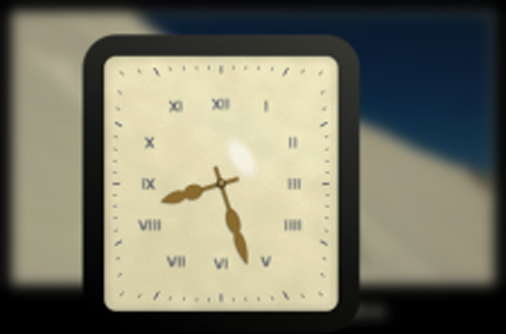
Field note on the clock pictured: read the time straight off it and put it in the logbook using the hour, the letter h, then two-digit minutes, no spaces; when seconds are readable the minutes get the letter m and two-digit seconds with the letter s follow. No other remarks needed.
8h27
